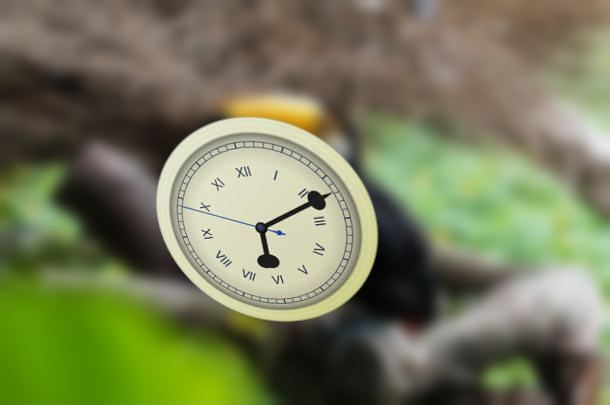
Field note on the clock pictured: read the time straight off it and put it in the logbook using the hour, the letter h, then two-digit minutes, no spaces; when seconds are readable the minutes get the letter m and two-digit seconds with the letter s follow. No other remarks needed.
6h11m49s
